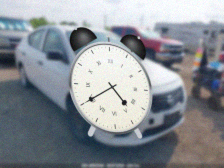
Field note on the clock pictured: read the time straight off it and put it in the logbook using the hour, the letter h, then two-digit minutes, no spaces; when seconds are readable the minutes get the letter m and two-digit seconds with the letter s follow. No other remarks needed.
4h40
